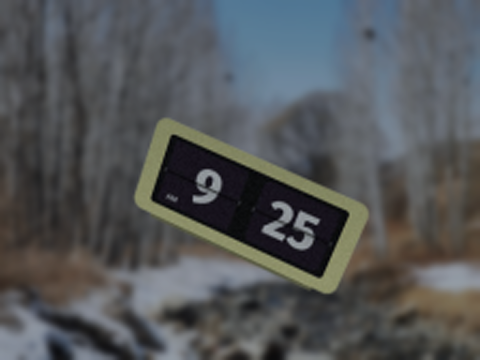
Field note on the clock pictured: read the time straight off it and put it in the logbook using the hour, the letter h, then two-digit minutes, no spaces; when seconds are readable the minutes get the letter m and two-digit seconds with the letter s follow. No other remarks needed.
9h25
